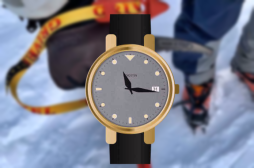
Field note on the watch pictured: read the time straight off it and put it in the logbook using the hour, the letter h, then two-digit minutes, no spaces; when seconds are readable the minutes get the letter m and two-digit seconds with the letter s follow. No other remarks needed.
11h16
